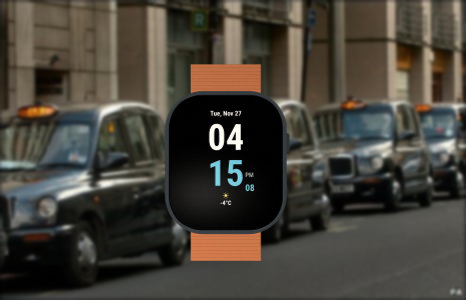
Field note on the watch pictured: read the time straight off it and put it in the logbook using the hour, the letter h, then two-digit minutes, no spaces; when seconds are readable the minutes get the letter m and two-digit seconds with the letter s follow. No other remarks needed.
4h15m08s
